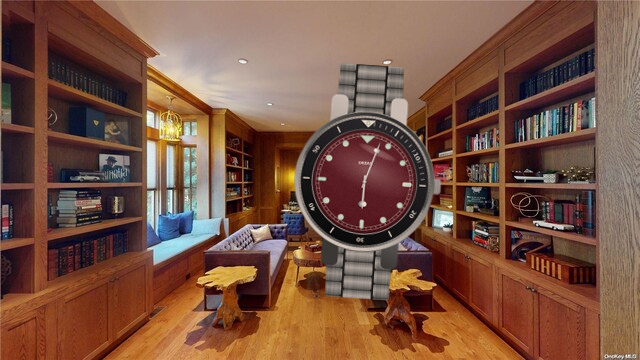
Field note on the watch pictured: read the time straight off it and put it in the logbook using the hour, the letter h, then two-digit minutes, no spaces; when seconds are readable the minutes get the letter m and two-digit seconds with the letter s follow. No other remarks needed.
6h03
